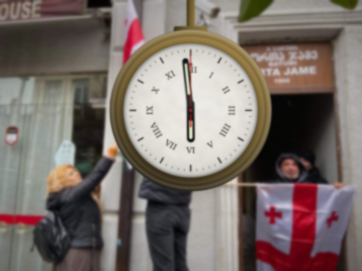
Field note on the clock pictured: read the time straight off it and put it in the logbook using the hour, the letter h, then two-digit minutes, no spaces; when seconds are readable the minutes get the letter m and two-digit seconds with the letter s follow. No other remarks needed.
5h59m00s
